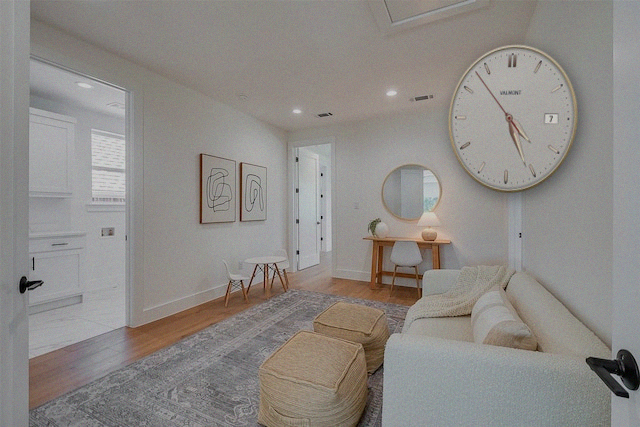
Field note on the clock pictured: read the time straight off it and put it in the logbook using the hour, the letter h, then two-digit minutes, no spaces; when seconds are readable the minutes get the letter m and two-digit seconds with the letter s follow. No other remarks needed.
4h25m53s
